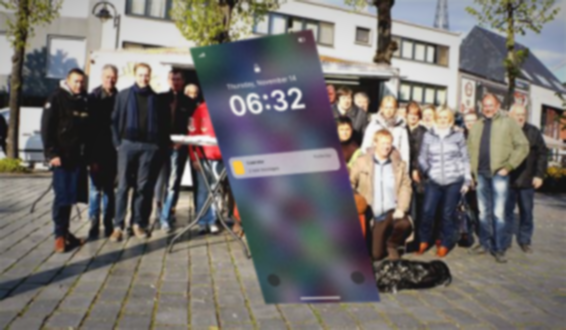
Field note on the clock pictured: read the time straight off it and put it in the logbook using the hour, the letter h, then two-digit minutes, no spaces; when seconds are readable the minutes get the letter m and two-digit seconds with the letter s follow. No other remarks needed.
6h32
